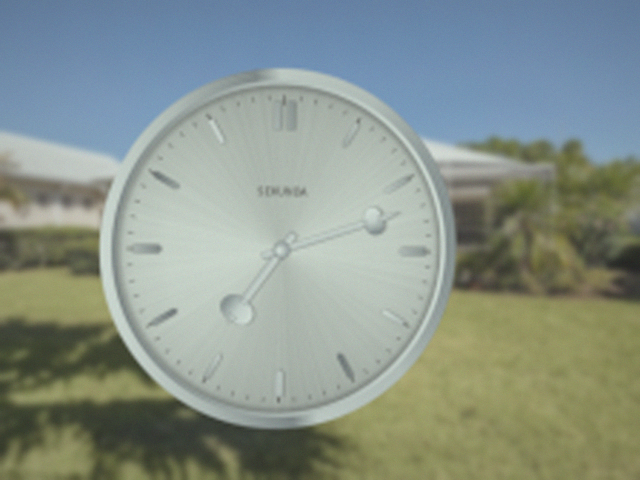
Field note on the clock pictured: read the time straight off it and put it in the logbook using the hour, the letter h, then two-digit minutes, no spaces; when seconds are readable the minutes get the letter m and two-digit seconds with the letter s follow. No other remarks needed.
7h12
